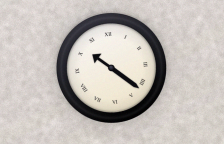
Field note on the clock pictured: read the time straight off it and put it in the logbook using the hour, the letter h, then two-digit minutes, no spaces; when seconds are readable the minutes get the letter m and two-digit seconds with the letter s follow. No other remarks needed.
10h22
